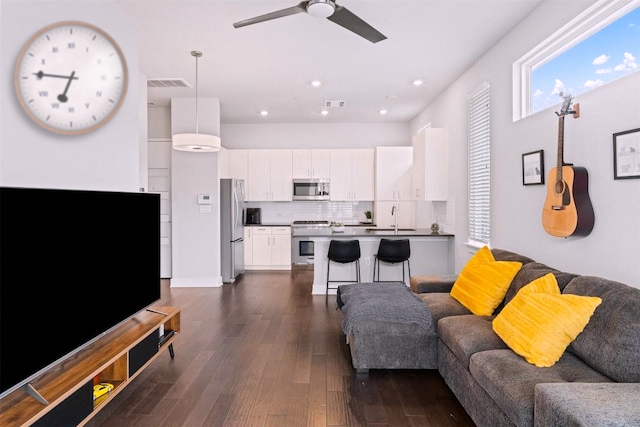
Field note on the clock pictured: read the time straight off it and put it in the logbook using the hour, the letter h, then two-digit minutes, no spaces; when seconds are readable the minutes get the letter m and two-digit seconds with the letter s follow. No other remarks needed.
6h46
